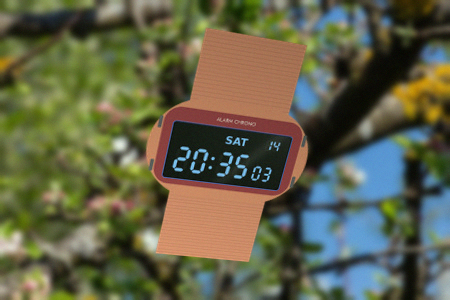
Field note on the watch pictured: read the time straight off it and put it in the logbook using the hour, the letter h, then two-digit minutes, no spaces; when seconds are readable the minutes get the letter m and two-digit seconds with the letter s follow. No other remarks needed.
20h35m03s
